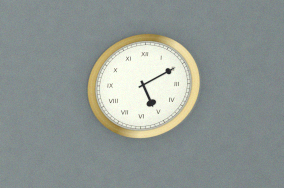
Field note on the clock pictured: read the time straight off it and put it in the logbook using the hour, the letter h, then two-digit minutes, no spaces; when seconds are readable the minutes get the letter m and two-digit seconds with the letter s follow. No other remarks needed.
5h10
